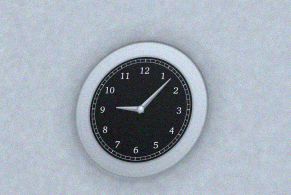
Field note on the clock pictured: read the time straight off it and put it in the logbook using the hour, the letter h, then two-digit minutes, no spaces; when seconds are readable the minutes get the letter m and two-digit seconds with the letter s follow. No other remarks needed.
9h07
